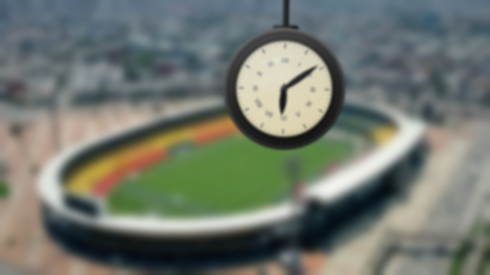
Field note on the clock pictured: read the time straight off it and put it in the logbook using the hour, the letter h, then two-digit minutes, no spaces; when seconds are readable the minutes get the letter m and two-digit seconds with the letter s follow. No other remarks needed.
6h09
